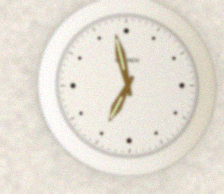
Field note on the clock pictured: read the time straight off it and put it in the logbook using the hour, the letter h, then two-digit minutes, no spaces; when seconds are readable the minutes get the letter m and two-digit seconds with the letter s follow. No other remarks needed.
6h58
